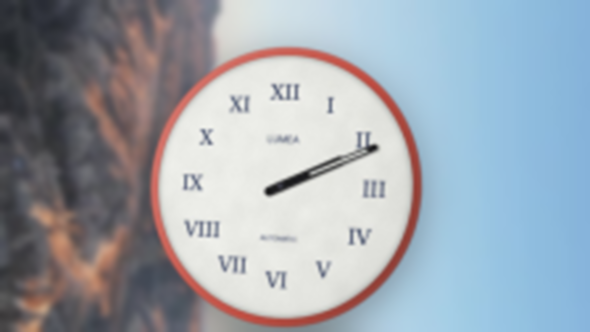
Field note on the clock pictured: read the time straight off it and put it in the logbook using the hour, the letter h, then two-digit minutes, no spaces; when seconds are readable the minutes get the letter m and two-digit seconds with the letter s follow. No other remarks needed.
2h11
